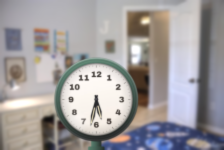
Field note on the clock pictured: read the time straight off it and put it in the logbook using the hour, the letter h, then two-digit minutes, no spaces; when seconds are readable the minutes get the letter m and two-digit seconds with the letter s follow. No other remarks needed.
5h32
